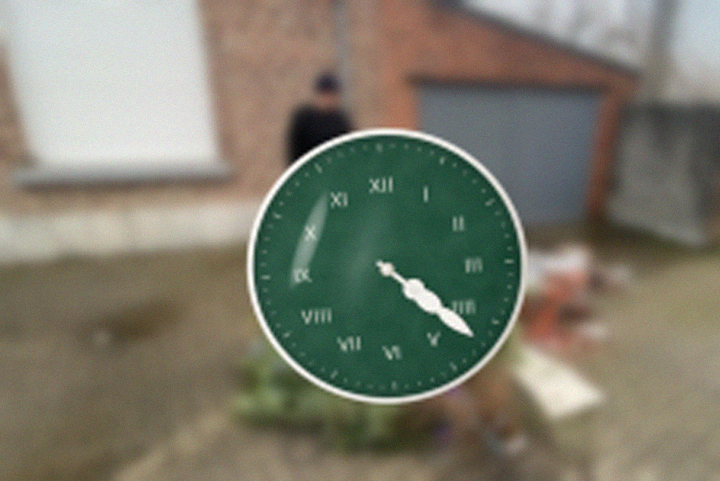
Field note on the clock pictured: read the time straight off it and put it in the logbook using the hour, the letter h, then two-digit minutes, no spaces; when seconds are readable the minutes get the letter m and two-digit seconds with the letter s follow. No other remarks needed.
4h22
